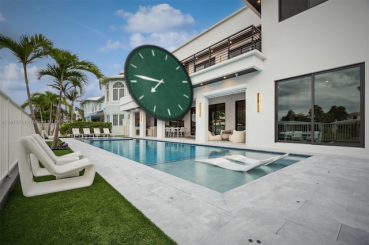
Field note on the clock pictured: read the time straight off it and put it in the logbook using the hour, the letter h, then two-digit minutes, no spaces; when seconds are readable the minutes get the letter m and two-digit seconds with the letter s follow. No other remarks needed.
7h47
